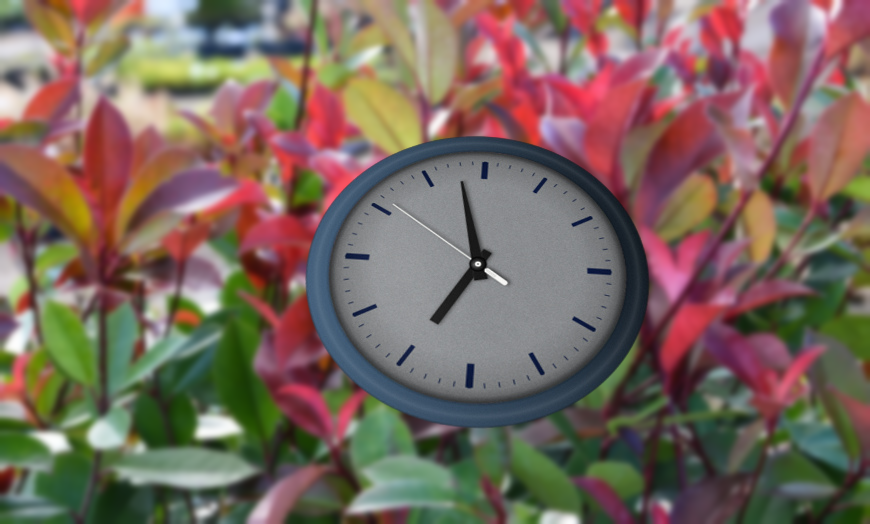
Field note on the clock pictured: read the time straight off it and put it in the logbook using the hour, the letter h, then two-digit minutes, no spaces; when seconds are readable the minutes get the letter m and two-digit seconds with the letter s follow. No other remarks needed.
6h57m51s
